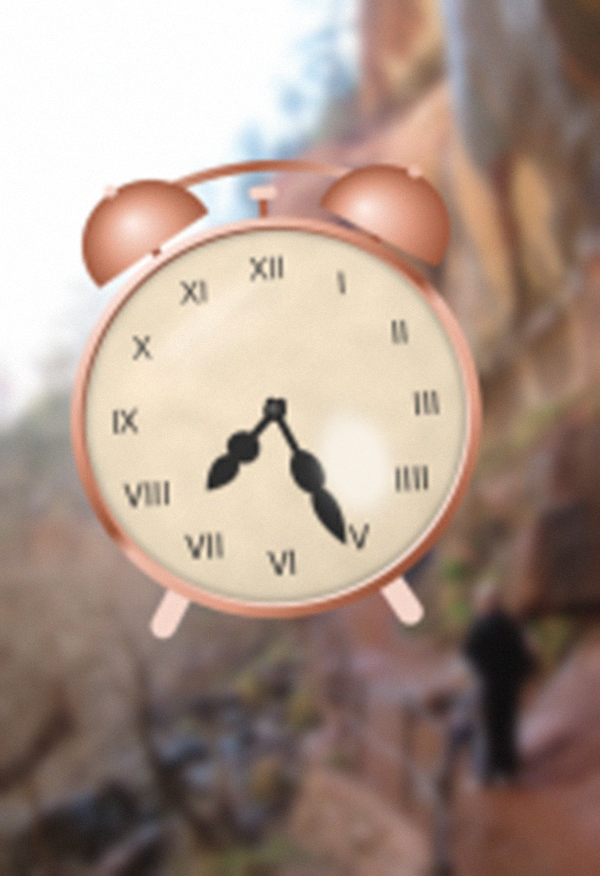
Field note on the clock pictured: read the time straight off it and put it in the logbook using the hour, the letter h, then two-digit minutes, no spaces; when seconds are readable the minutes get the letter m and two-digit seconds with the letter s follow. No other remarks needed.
7h26
